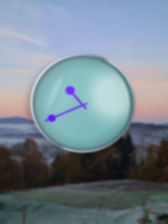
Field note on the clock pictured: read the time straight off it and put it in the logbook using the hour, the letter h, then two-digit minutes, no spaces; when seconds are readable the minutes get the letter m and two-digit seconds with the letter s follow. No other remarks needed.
10h41
